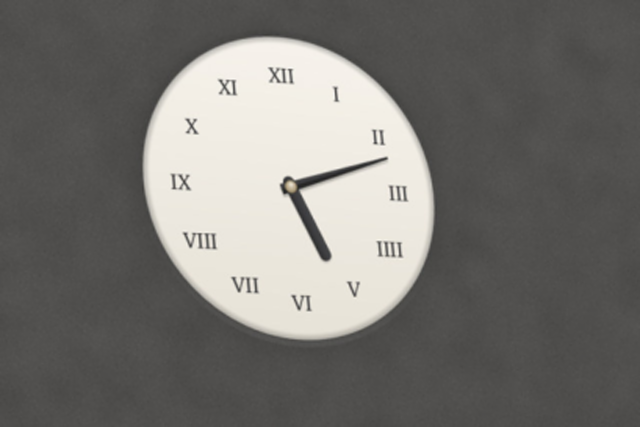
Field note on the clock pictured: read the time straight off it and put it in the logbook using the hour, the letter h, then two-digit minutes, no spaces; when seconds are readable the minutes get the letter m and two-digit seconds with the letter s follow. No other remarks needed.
5h12
